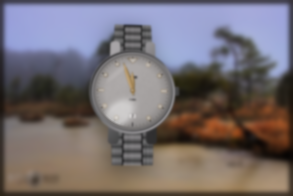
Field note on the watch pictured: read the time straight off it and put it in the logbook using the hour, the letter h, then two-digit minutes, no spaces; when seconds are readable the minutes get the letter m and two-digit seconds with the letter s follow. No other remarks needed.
11h57
